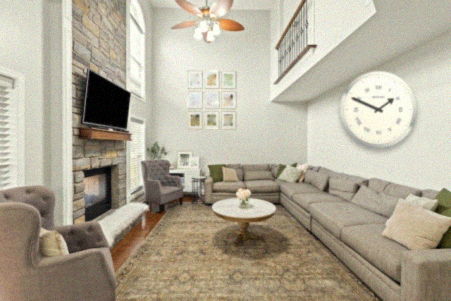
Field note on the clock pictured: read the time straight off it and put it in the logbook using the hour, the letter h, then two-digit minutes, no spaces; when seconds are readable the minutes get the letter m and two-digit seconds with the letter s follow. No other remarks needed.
1h49
